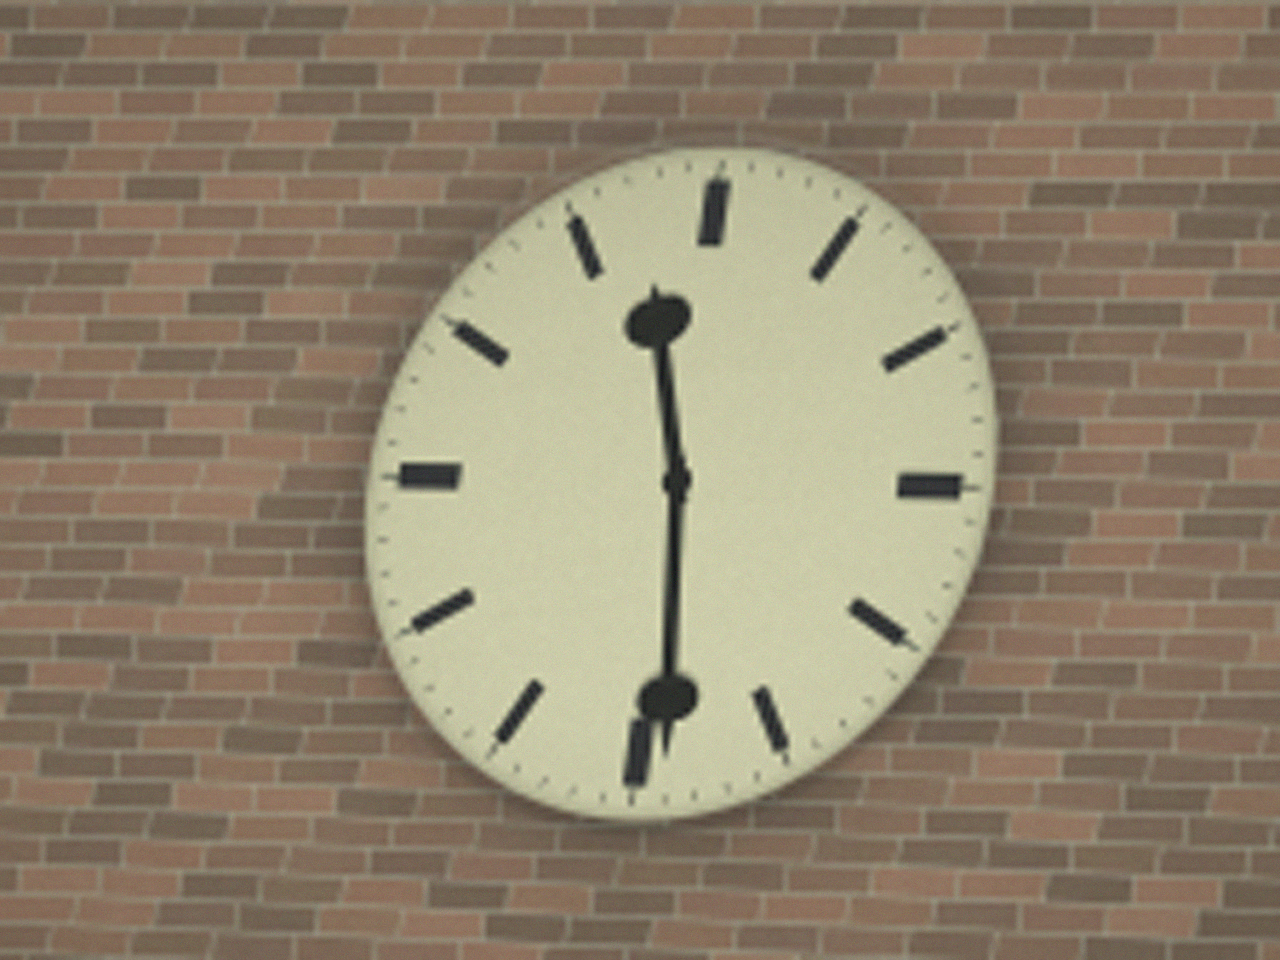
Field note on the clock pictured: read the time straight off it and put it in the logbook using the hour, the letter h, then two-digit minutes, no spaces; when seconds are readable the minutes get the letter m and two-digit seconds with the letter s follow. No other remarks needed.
11h29
